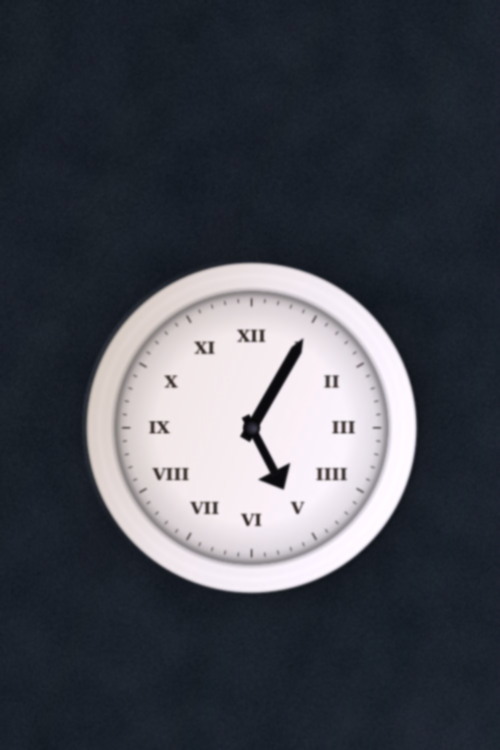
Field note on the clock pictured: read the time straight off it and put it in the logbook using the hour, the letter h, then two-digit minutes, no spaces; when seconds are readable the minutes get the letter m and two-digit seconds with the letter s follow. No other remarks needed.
5h05
